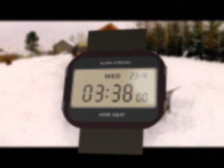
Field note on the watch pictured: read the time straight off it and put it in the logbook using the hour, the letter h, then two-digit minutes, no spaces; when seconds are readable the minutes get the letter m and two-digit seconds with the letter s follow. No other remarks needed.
3h38
